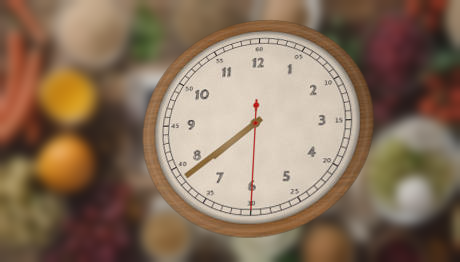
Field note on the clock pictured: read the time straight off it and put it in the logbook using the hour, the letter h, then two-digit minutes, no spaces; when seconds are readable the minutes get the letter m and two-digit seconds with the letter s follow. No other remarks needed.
7h38m30s
